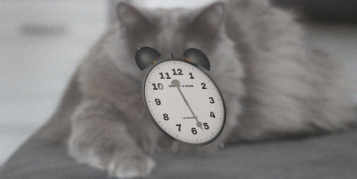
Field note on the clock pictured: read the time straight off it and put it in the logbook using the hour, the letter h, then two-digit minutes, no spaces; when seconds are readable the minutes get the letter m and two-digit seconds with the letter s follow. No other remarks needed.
11h27
